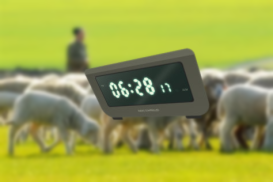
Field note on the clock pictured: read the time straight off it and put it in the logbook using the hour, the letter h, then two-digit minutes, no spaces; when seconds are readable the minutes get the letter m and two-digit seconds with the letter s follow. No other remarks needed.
6h28m17s
